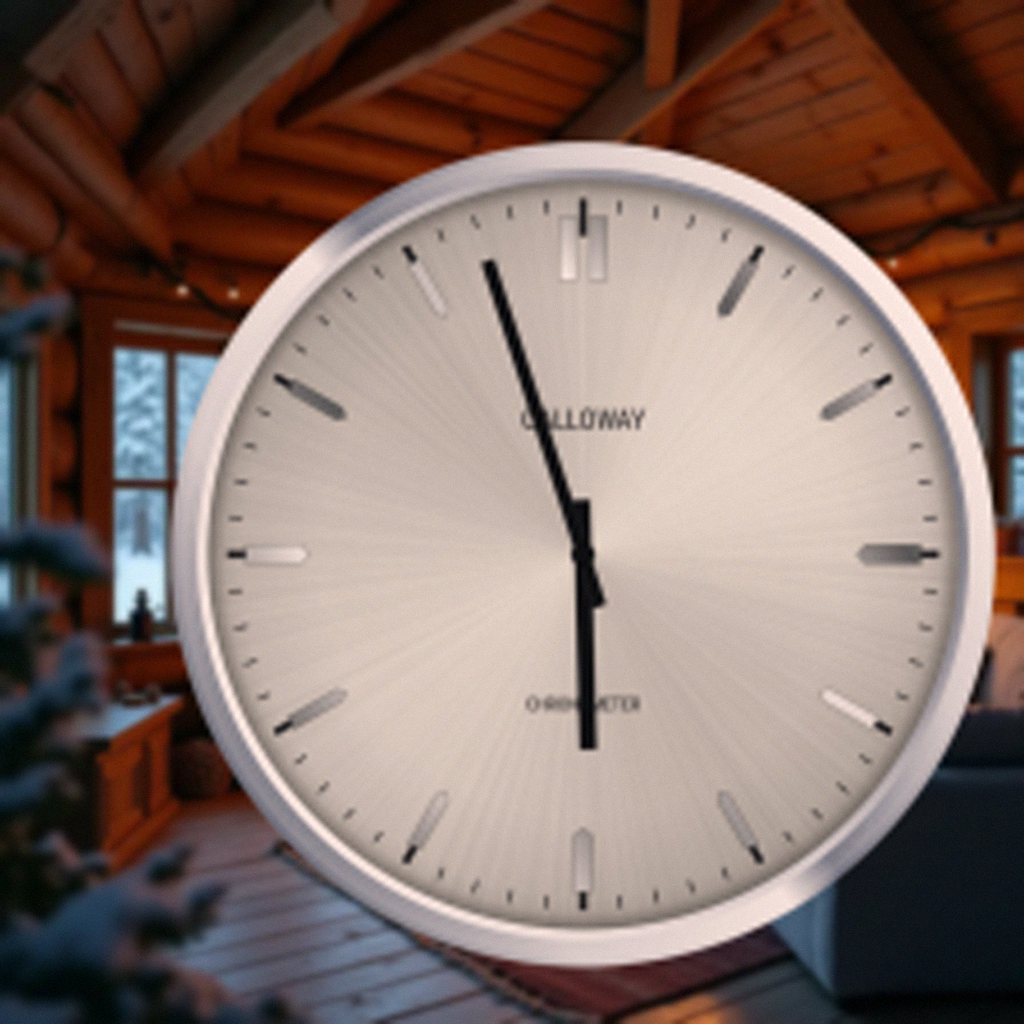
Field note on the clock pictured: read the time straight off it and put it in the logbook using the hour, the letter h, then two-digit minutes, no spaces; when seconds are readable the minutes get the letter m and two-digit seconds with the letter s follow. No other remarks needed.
5h57
